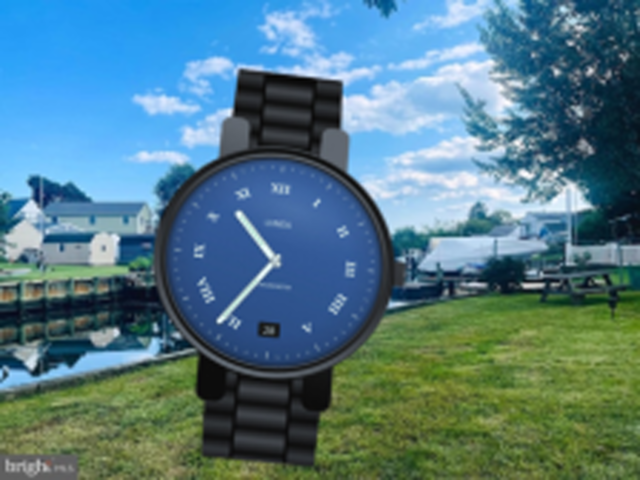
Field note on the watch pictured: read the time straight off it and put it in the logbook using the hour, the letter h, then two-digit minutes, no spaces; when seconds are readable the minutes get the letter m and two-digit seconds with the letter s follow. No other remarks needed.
10h36
